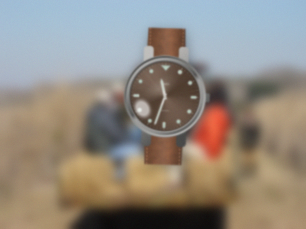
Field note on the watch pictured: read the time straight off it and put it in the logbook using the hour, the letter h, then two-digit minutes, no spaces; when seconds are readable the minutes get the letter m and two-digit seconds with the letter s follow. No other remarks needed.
11h33
